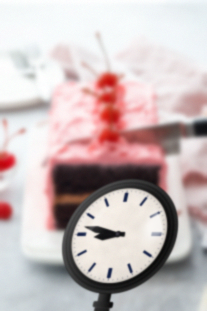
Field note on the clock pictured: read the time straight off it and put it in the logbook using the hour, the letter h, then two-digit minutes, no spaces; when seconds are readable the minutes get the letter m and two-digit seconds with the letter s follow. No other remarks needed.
8h47
